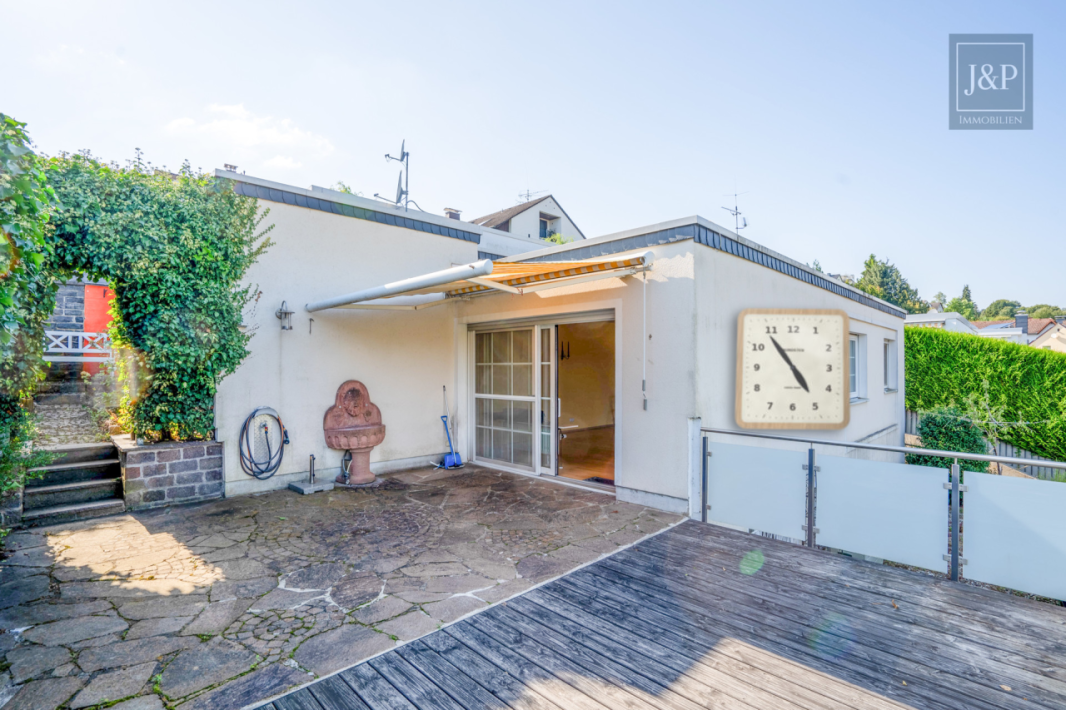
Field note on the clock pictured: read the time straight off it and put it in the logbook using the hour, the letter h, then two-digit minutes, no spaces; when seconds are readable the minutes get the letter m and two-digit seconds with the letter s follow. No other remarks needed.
4h54
